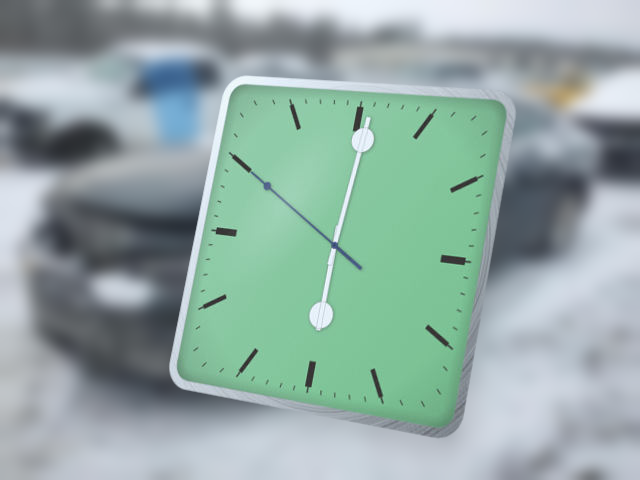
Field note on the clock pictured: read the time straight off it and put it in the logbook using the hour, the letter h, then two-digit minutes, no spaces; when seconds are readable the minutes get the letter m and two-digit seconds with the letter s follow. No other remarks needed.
6h00m50s
